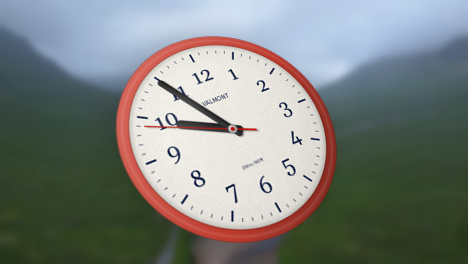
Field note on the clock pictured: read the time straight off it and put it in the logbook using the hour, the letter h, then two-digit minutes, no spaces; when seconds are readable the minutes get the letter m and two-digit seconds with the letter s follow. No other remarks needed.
9h54m49s
